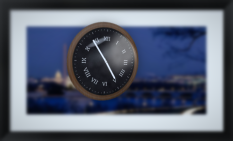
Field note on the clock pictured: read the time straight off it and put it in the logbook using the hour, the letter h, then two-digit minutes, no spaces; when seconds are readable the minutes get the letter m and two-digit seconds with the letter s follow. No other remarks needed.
4h54
